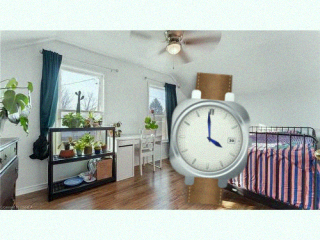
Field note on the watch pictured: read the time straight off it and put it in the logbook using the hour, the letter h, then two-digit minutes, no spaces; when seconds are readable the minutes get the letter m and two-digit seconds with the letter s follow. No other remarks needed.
3h59
